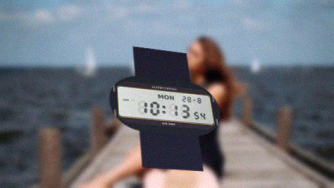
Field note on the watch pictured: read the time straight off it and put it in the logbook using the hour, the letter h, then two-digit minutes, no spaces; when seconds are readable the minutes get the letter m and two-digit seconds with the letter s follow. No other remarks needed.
10h13m54s
